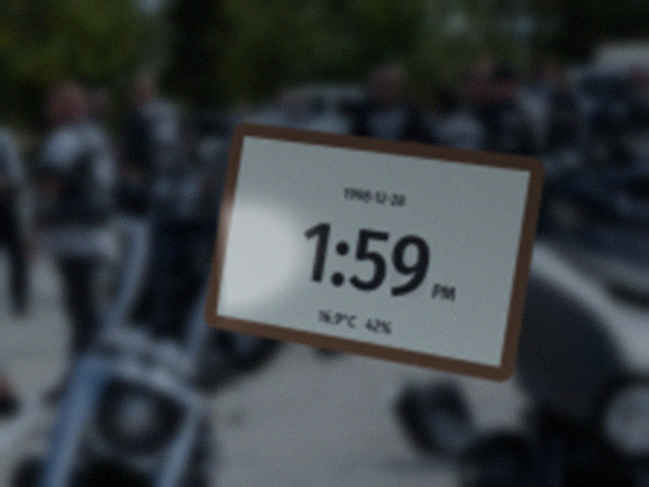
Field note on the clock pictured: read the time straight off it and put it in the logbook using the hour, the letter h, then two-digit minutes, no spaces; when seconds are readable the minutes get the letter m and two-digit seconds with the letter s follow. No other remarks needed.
1h59
